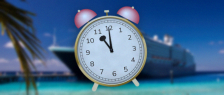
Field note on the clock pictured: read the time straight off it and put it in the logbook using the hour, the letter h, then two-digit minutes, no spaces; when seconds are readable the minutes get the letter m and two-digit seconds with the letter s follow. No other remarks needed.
11h00
